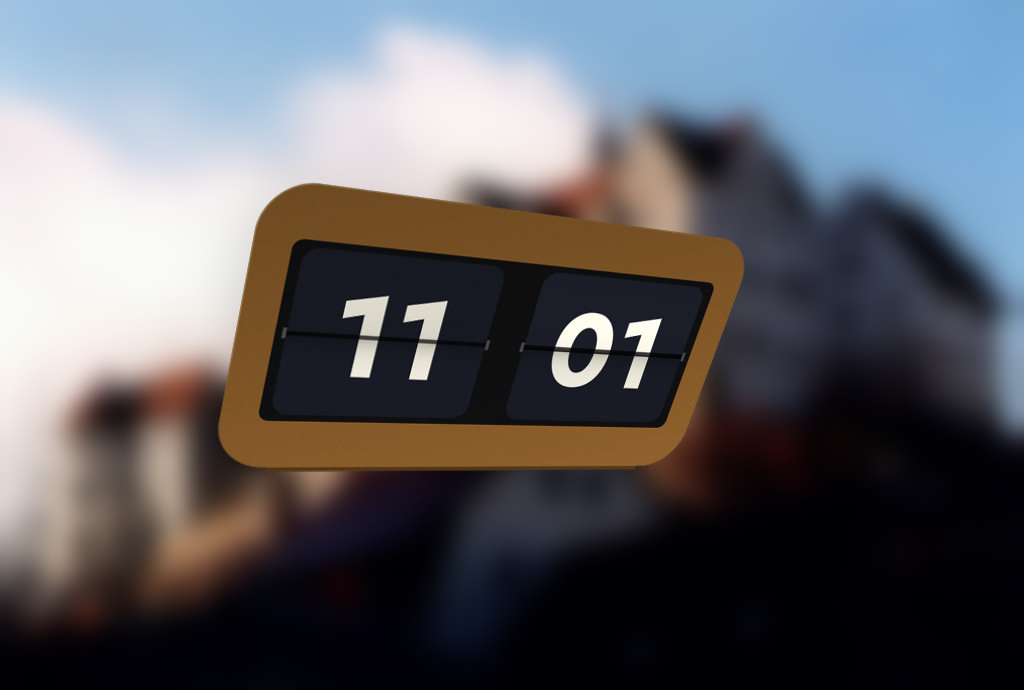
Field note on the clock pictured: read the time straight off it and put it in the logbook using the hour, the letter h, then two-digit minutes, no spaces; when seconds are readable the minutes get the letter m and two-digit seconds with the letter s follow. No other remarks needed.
11h01
